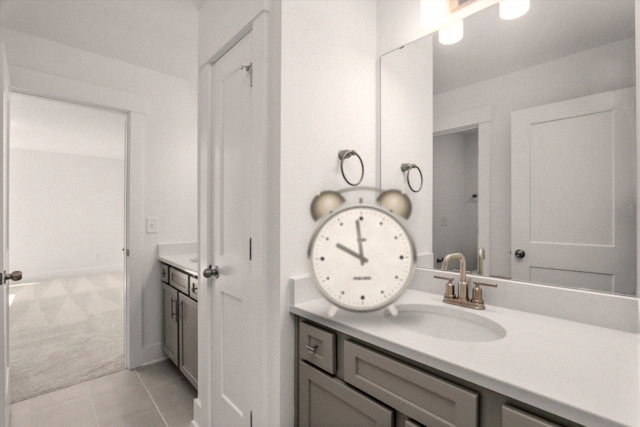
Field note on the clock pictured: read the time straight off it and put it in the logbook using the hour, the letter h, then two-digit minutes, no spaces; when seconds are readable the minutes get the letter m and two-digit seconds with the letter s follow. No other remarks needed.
9h59
